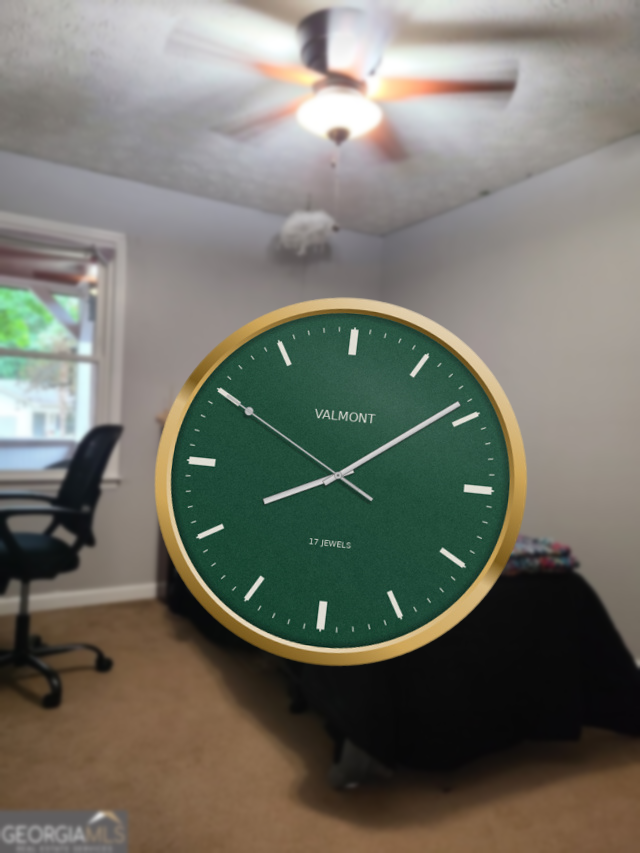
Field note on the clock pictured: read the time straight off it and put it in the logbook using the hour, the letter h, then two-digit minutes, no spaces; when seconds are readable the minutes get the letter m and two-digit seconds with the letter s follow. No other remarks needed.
8h08m50s
